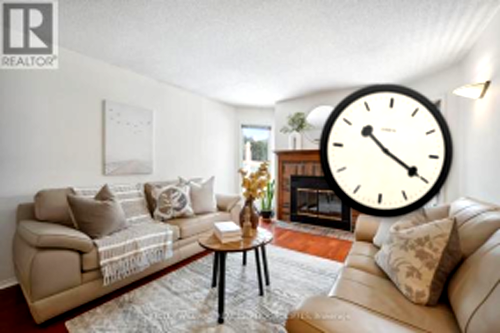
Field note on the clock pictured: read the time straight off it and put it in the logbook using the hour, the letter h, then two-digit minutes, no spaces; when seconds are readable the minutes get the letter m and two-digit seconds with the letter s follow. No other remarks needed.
10h20
